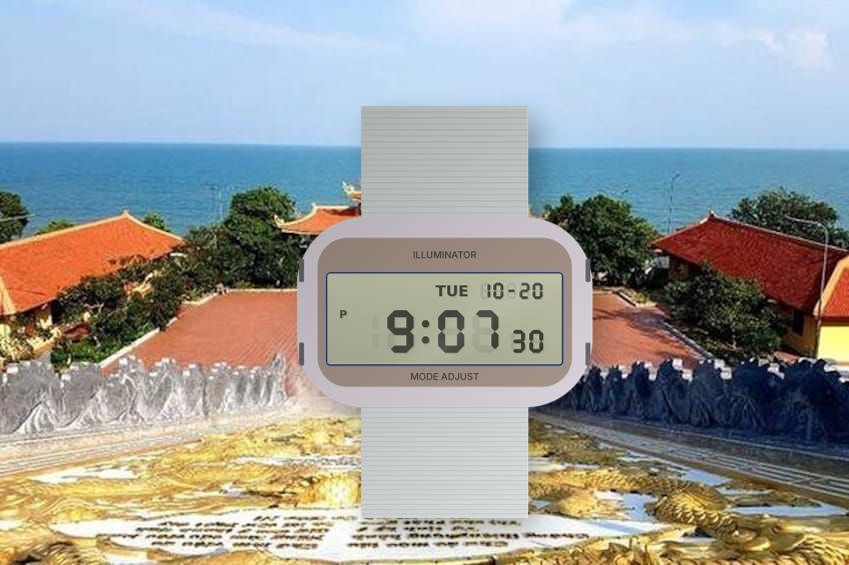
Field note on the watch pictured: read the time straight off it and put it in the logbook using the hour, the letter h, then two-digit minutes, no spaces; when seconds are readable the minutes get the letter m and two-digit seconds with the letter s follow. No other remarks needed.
9h07m30s
